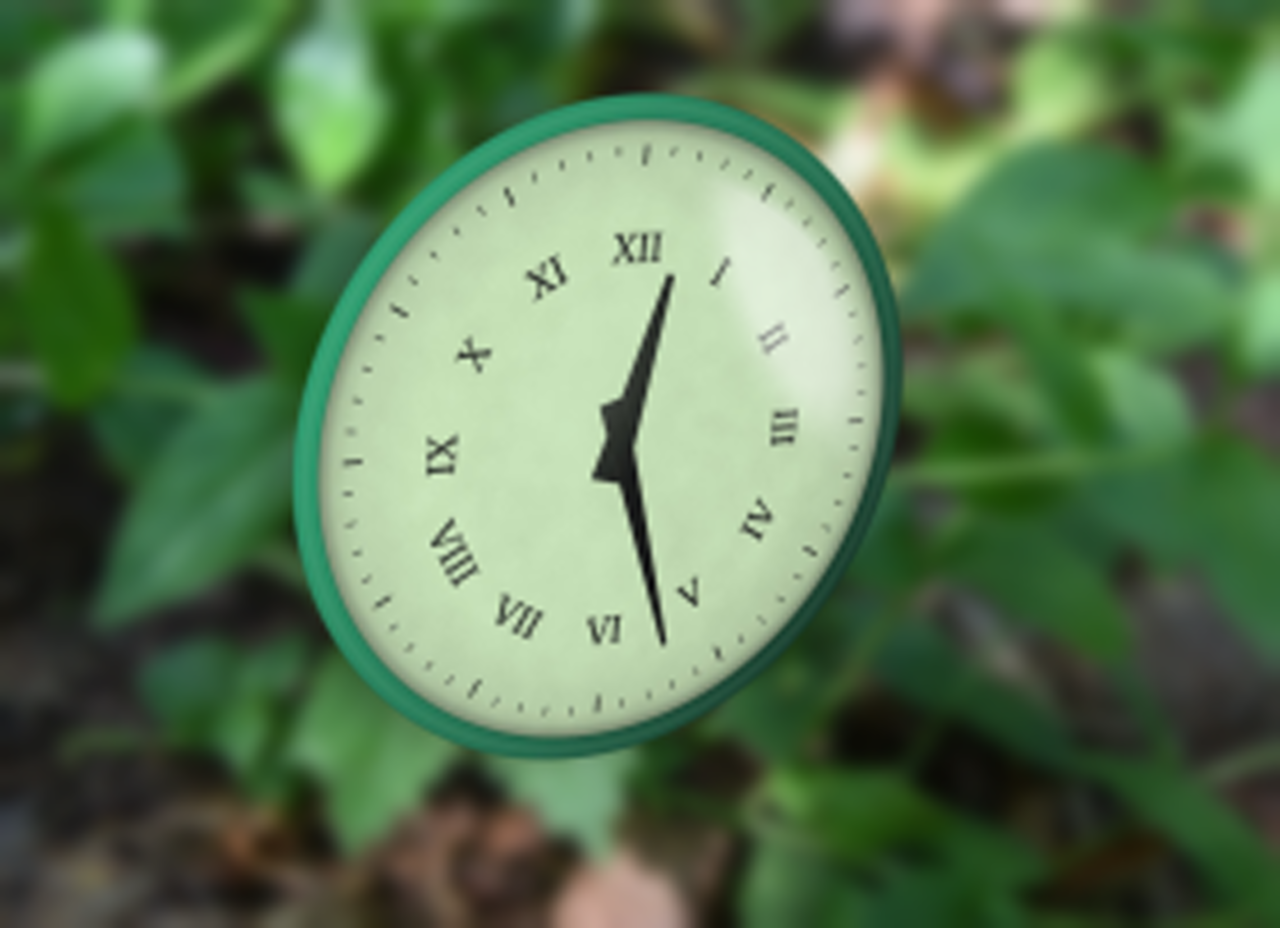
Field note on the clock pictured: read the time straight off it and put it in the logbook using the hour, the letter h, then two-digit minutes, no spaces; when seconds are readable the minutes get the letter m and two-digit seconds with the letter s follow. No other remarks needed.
12h27
